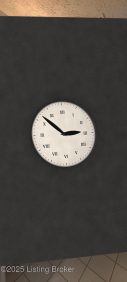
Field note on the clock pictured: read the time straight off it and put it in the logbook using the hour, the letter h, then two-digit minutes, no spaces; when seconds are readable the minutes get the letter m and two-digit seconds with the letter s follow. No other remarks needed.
2h52
